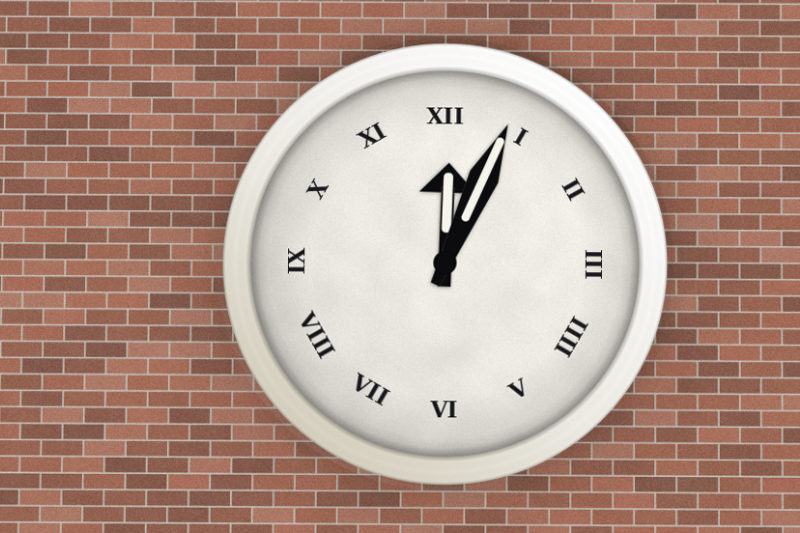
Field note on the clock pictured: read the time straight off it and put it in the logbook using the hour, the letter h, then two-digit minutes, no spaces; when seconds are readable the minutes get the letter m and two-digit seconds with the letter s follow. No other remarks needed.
12h04
